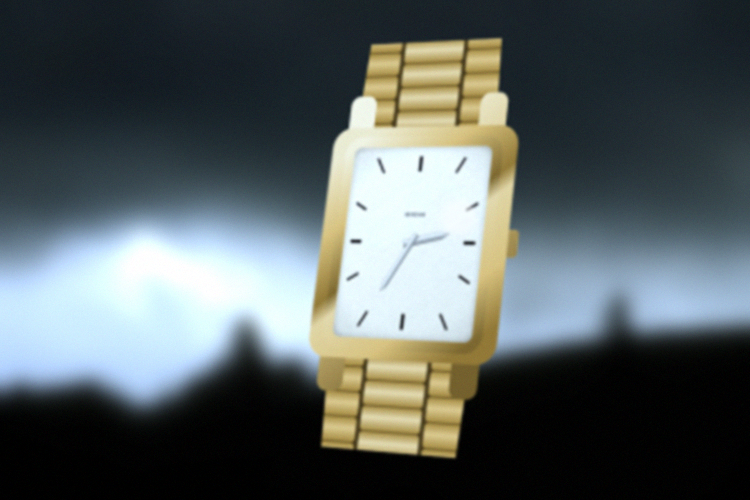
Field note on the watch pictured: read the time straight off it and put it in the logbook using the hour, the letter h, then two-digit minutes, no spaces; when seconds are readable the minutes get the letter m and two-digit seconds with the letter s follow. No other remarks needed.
2h35
